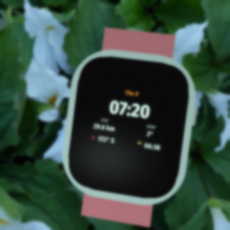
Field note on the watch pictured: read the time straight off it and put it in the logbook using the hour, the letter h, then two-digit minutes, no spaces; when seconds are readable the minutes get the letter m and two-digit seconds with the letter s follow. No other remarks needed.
7h20
